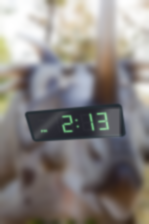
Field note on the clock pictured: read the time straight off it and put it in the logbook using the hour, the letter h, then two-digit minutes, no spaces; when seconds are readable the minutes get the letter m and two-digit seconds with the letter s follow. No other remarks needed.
2h13
